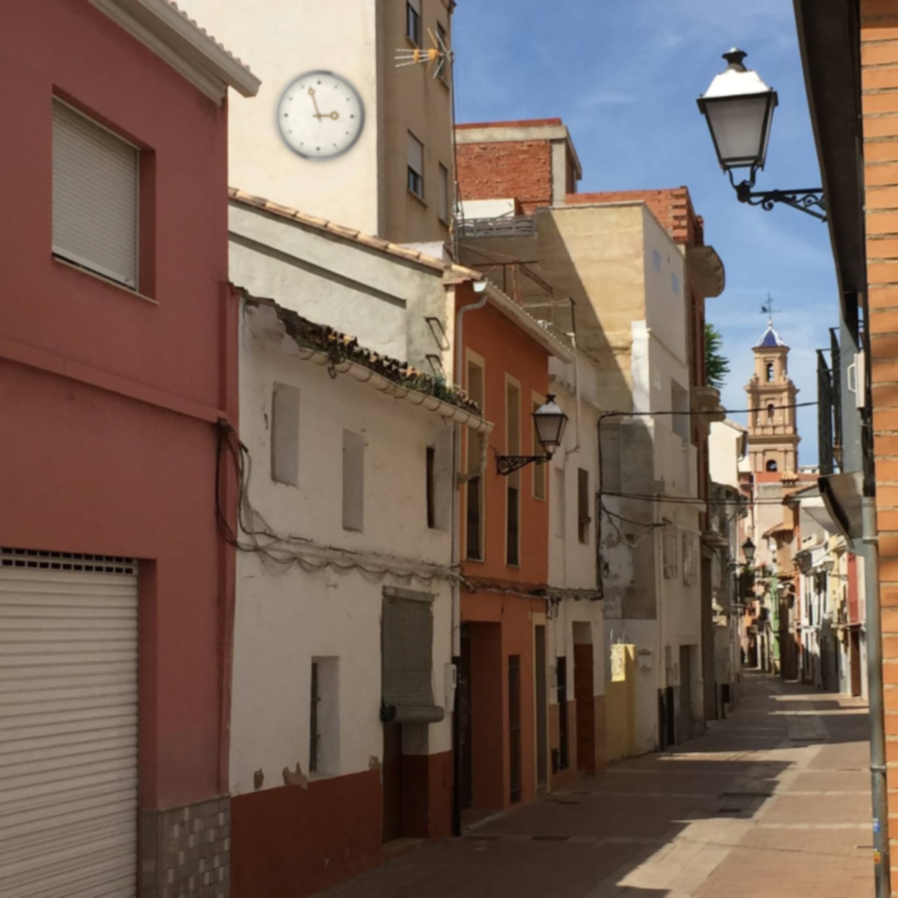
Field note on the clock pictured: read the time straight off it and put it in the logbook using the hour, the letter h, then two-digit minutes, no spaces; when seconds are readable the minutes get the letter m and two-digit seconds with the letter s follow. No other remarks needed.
2h57
